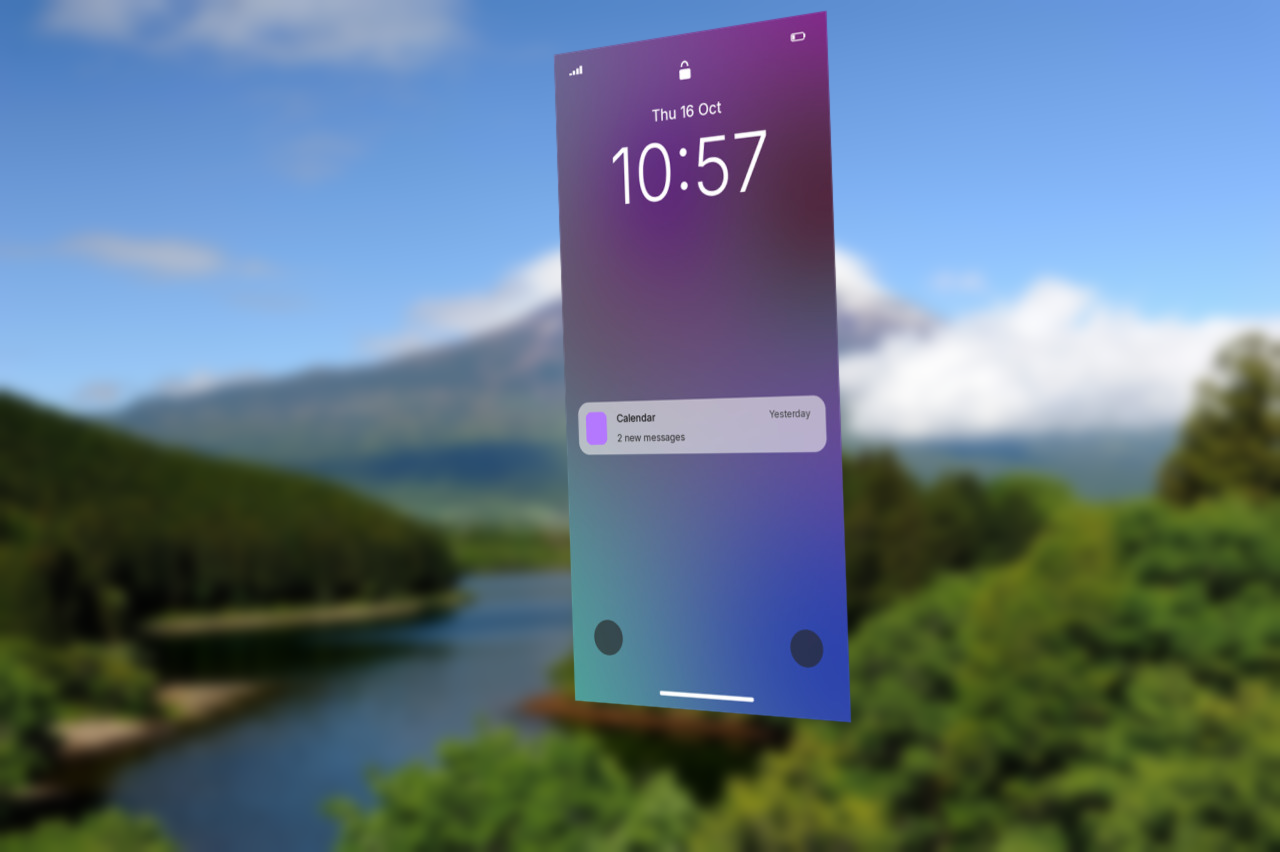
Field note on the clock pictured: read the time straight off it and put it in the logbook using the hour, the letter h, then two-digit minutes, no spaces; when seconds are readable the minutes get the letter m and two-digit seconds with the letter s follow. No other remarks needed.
10h57
